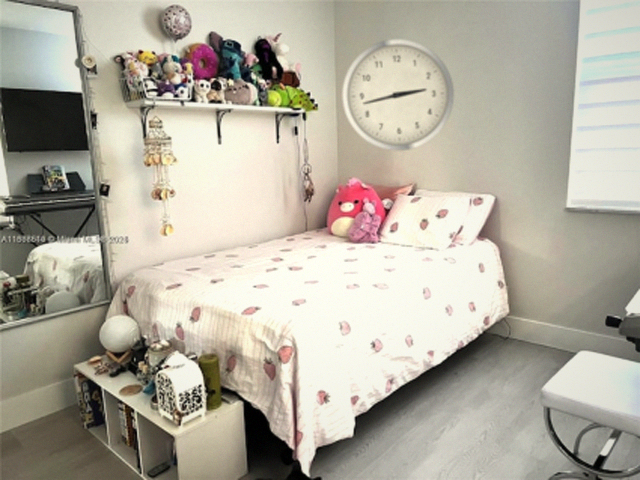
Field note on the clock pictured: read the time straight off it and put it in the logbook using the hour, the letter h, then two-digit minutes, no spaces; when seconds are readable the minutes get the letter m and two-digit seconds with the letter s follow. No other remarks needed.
2h43
